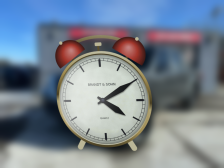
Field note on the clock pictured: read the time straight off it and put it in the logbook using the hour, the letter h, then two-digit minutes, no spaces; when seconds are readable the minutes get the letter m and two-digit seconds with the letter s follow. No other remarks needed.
4h10
